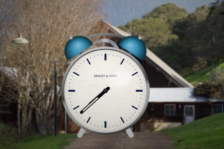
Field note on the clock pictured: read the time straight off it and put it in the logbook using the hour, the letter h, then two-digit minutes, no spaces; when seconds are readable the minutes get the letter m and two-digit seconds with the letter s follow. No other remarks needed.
7h38
